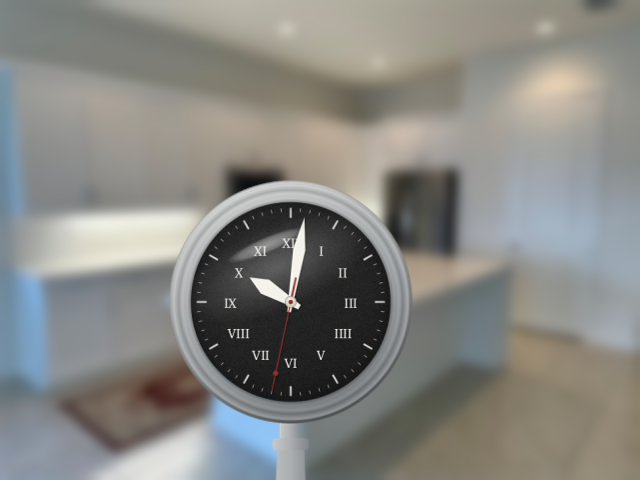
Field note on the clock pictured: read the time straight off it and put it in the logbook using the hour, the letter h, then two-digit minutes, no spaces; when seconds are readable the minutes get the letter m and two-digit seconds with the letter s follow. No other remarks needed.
10h01m32s
